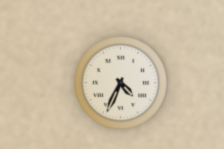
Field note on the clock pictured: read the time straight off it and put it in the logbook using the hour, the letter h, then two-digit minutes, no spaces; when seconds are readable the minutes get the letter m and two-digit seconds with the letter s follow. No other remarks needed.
4h34
